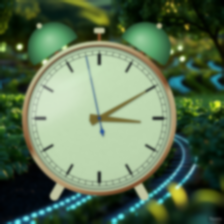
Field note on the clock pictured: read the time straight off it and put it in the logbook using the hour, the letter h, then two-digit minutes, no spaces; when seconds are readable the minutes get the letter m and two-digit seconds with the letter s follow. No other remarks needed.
3h09m58s
